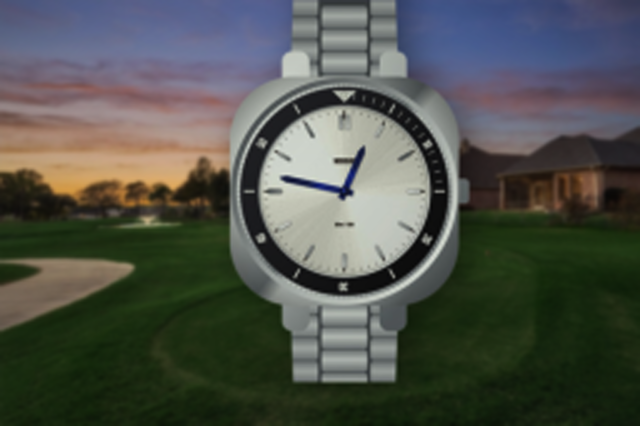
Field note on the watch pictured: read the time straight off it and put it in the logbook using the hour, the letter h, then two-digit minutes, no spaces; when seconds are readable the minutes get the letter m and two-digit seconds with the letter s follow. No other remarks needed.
12h47
